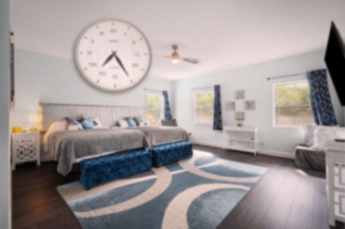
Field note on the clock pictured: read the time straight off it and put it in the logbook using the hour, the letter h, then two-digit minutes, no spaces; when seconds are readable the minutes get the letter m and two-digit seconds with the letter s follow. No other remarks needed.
7h25
